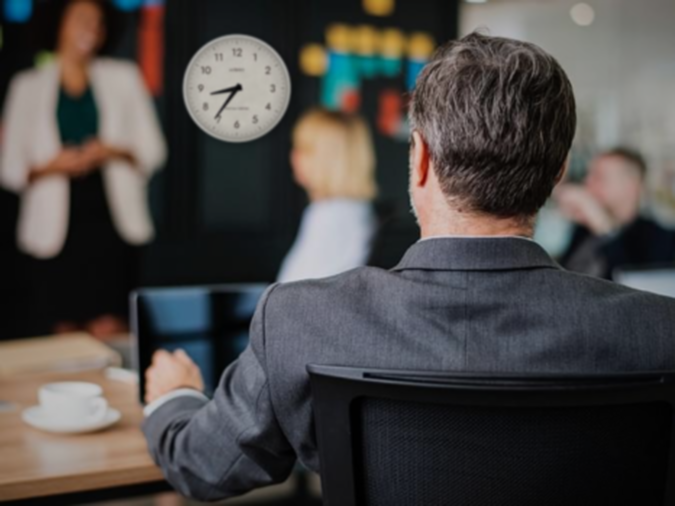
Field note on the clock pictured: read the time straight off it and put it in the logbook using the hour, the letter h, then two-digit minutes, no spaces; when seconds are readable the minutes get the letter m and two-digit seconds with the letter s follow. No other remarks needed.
8h36
